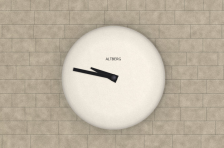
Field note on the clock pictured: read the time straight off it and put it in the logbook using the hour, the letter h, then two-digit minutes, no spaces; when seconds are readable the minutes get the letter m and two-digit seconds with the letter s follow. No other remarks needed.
9h47
